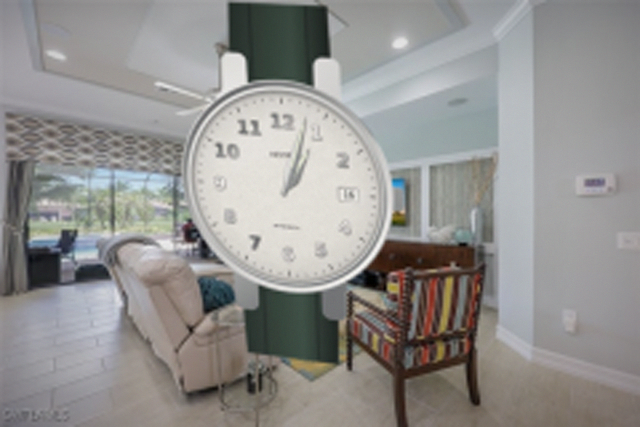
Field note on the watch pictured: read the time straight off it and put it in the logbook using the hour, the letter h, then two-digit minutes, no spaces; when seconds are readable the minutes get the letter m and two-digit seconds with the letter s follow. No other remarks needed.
1h03
